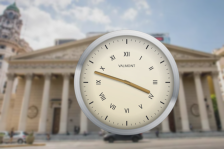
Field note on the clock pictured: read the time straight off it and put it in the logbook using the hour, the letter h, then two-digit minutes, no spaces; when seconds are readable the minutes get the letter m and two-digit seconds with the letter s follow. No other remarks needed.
3h48
